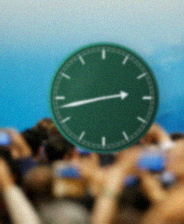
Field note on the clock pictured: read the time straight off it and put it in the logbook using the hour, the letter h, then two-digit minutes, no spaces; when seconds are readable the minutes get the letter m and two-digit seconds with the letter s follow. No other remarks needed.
2h43
